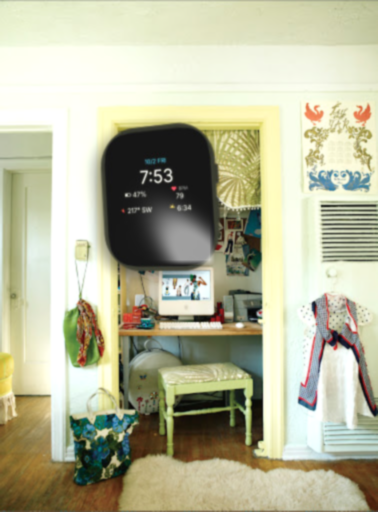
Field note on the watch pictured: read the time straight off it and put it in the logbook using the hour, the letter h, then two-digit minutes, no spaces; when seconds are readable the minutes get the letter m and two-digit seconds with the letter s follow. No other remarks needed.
7h53
